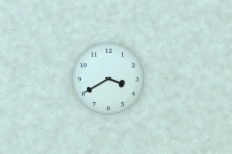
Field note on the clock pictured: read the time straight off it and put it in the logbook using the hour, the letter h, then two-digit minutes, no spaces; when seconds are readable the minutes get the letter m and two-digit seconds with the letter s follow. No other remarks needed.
3h40
